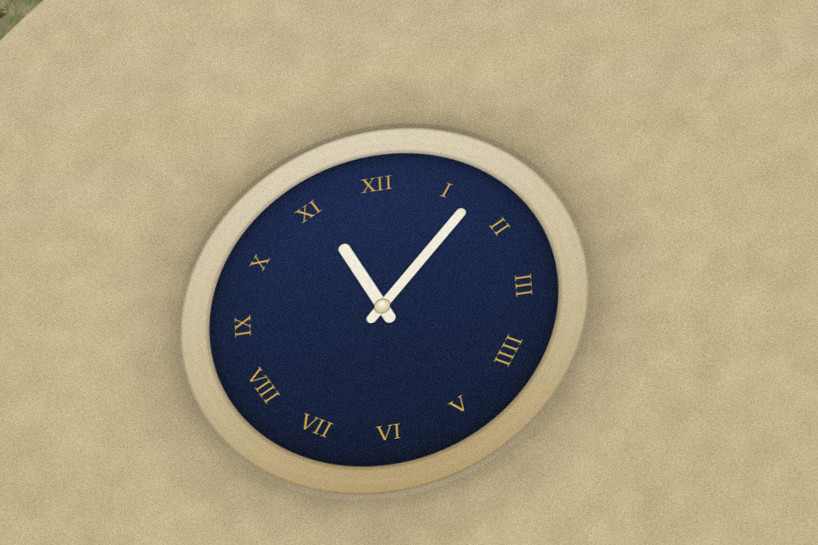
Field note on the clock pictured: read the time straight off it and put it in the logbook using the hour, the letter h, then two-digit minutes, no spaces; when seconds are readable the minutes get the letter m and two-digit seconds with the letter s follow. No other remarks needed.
11h07
